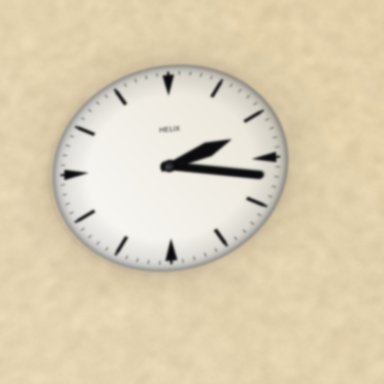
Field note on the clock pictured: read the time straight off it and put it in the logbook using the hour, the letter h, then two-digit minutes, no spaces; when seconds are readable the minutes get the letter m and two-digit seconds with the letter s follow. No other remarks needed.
2h17
